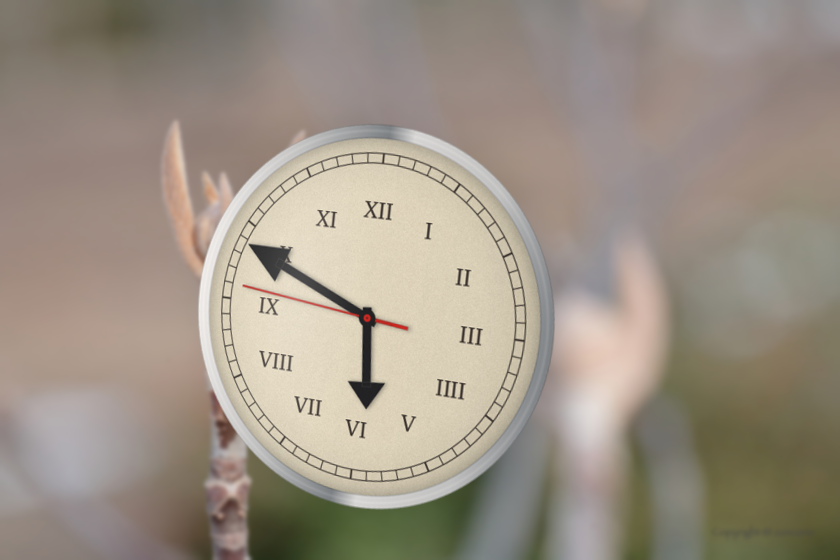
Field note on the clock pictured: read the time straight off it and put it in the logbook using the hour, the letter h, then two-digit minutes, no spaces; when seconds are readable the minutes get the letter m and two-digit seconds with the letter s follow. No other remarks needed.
5h48m46s
